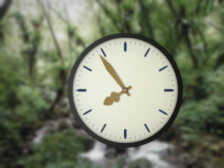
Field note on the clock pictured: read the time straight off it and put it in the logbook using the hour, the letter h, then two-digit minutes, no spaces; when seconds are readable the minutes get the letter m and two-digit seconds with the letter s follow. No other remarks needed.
7h54
